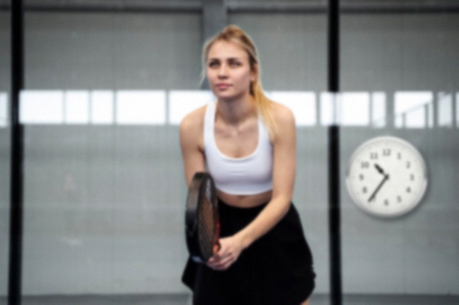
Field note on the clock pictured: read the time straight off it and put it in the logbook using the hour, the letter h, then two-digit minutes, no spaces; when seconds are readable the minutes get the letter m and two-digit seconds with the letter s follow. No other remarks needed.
10h36
